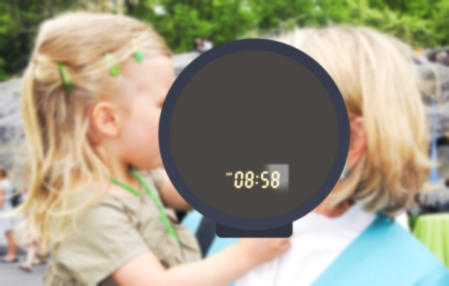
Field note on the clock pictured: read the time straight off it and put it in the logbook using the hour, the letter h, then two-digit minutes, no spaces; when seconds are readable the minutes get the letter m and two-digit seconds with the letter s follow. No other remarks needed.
8h58
